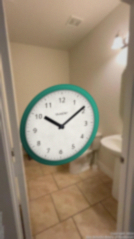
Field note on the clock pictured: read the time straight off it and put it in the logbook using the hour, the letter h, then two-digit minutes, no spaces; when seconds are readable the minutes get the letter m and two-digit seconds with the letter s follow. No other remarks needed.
10h09
